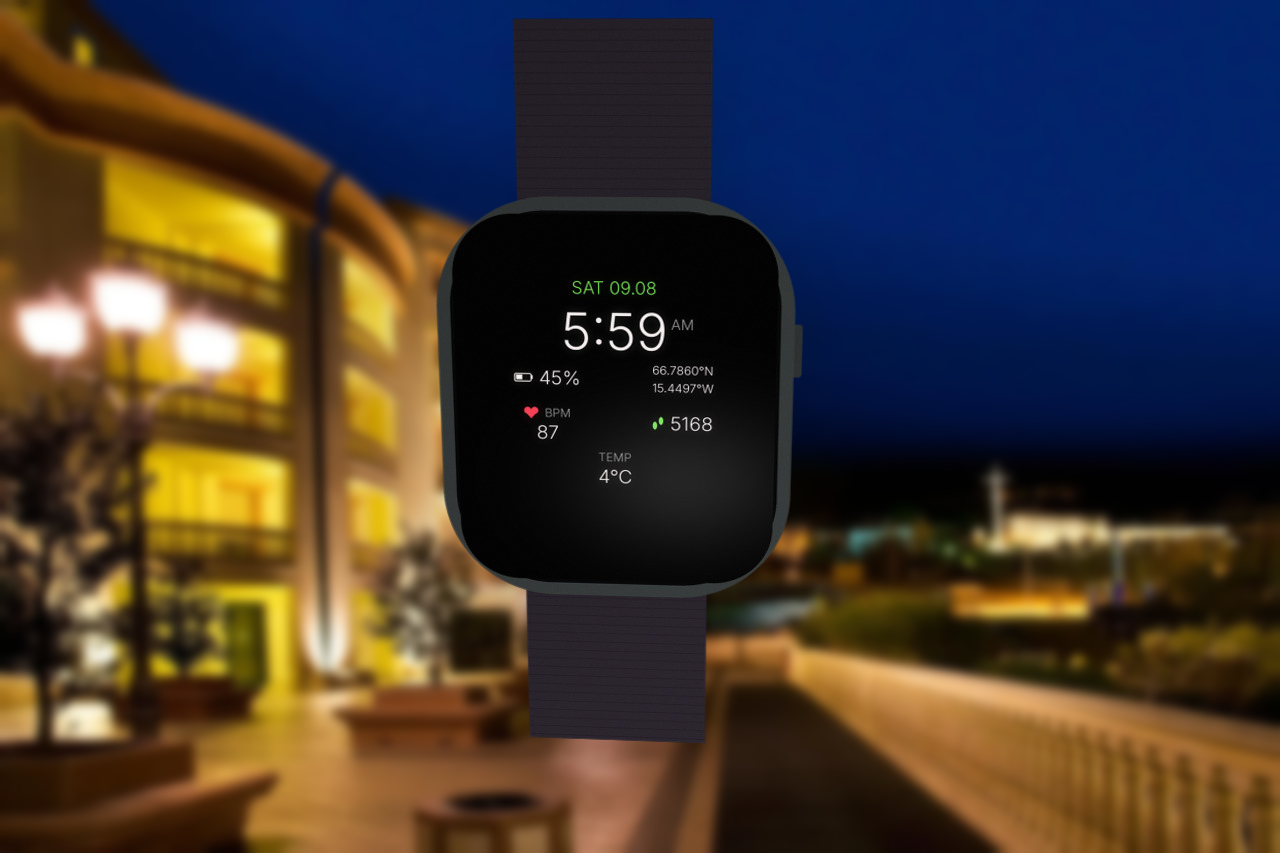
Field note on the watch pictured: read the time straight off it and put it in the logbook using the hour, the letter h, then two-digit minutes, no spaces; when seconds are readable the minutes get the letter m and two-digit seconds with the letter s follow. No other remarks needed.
5h59
